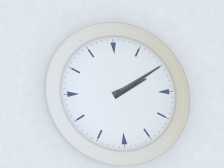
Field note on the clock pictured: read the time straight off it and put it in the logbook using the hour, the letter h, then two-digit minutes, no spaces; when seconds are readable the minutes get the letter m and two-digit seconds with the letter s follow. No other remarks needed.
2h10
